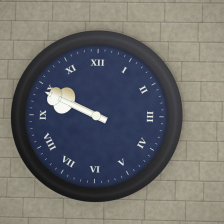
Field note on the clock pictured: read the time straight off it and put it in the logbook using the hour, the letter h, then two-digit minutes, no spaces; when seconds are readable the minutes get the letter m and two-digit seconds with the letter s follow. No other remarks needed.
9h49
